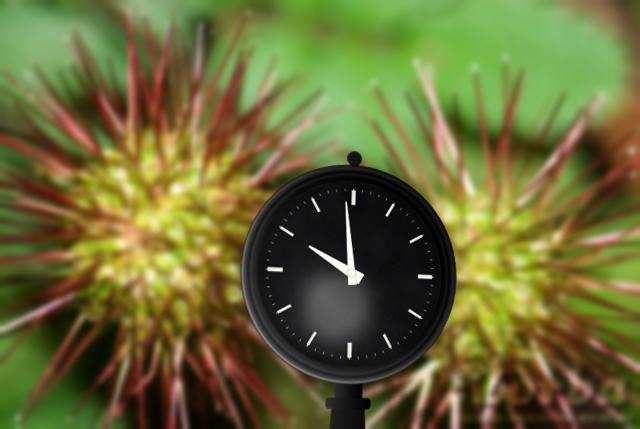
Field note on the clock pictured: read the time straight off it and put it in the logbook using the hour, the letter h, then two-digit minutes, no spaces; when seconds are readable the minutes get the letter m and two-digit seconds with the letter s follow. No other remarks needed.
9h59
